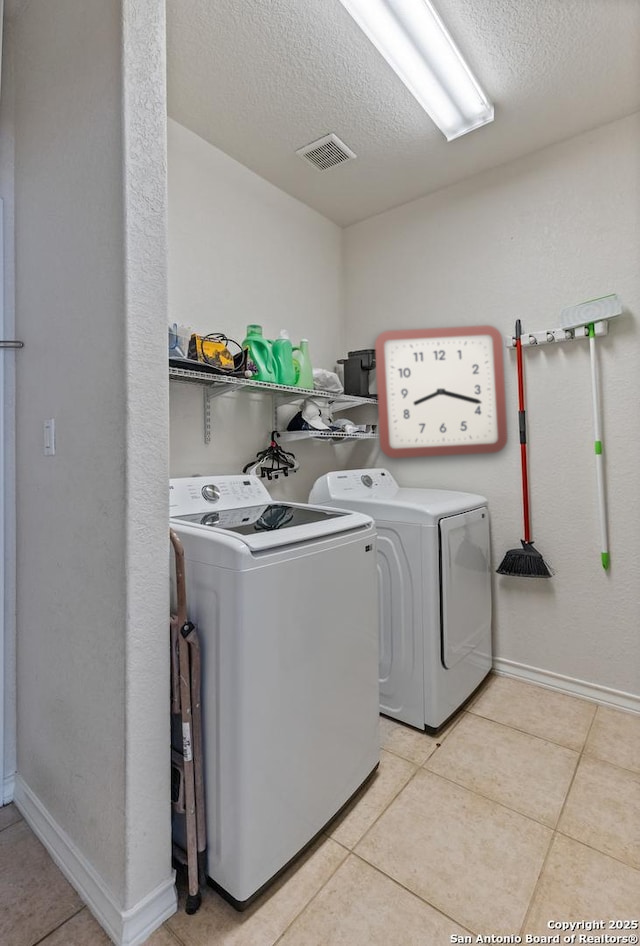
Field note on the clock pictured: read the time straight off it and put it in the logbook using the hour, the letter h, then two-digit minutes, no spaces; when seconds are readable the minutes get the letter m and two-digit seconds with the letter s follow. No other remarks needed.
8h18
